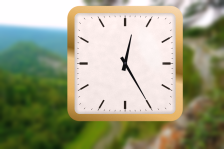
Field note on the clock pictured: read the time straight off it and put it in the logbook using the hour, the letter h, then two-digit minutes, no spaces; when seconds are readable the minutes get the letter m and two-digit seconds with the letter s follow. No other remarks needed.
12h25
